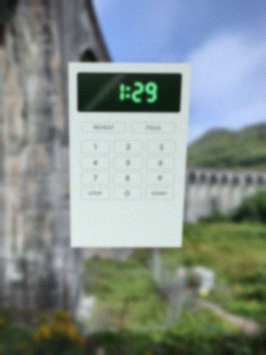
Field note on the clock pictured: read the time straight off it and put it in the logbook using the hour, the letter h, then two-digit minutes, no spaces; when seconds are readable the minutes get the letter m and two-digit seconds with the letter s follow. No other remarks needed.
1h29
